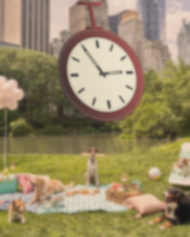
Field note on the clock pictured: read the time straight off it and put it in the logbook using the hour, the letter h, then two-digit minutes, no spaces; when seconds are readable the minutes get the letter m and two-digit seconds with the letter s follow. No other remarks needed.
2h55
